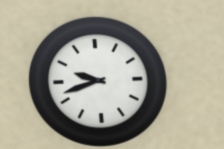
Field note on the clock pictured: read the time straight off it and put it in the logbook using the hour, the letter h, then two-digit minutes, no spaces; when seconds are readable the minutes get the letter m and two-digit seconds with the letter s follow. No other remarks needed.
9h42
